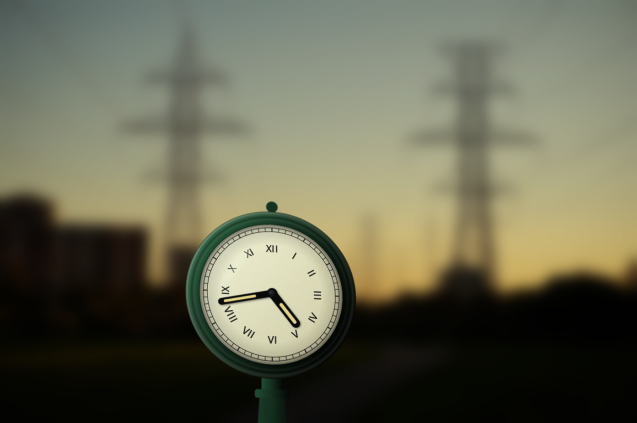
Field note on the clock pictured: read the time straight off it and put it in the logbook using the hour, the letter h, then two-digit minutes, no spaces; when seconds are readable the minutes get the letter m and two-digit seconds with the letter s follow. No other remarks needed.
4h43
